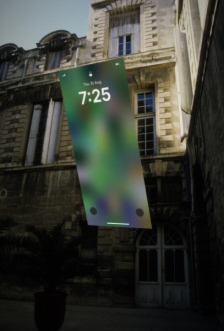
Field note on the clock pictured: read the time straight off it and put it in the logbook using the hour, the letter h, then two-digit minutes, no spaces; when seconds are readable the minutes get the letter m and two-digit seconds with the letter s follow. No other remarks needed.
7h25
